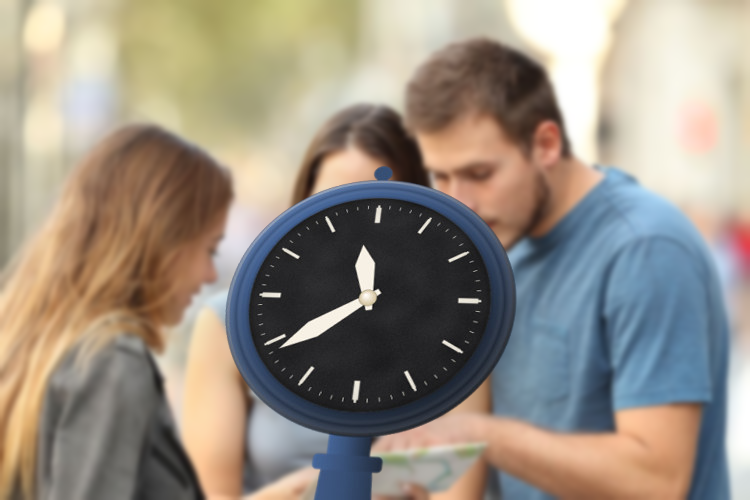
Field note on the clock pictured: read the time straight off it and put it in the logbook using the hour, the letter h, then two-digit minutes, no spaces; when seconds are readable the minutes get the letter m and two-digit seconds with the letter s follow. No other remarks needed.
11h39
